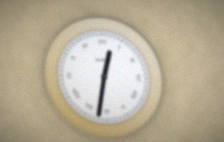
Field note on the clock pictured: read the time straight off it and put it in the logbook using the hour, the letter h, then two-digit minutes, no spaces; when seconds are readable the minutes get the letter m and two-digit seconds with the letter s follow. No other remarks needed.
12h32
